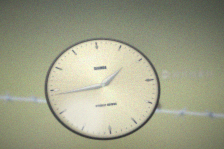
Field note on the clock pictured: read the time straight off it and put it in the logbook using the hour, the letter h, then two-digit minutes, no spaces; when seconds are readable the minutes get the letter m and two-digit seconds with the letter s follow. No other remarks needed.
1h44
